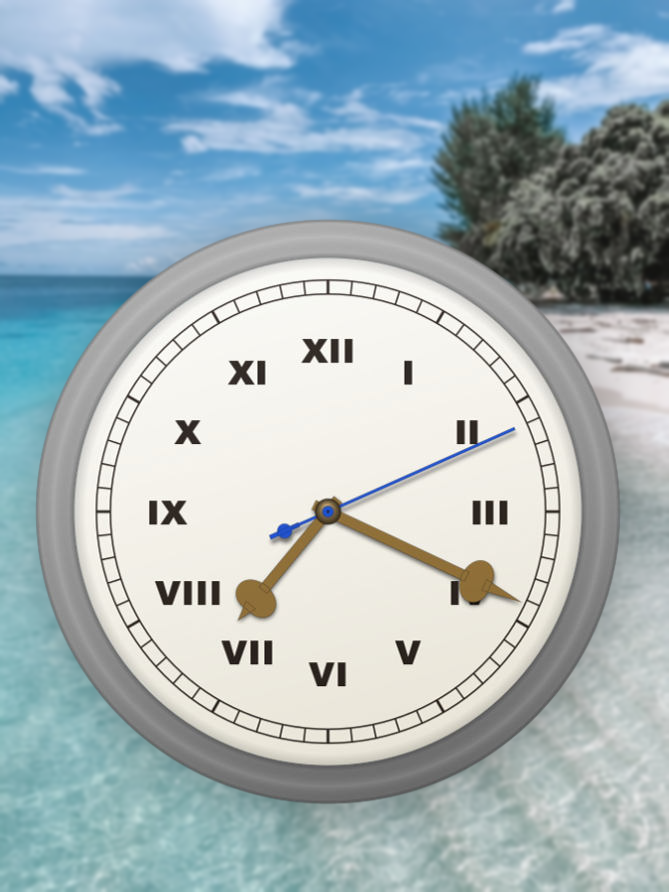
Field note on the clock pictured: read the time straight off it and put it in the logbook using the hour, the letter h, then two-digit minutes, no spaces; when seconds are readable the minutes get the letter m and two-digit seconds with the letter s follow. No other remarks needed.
7h19m11s
